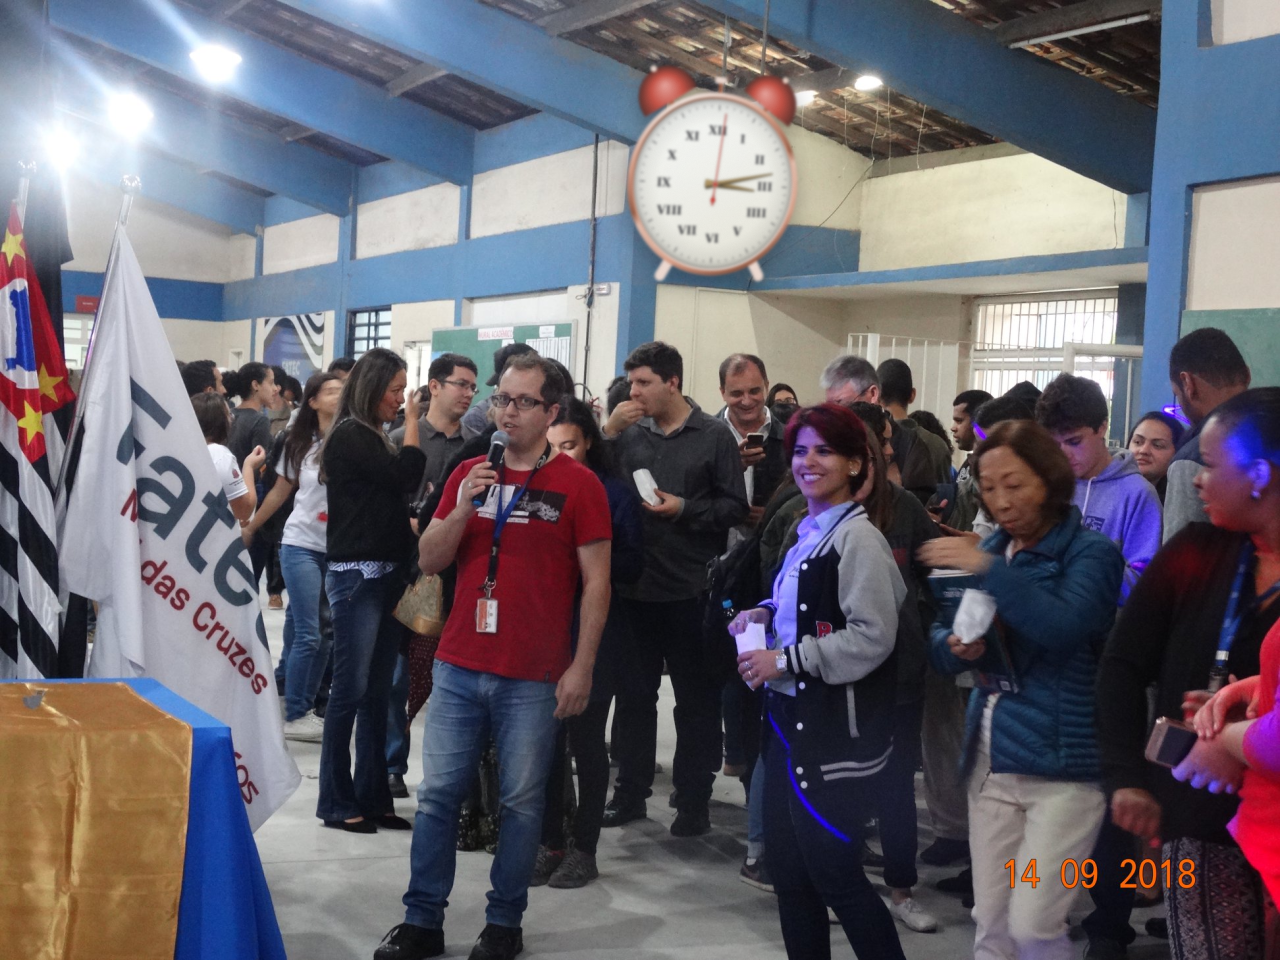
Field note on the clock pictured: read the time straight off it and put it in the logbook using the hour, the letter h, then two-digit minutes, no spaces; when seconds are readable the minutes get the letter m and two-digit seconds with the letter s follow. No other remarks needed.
3h13m01s
